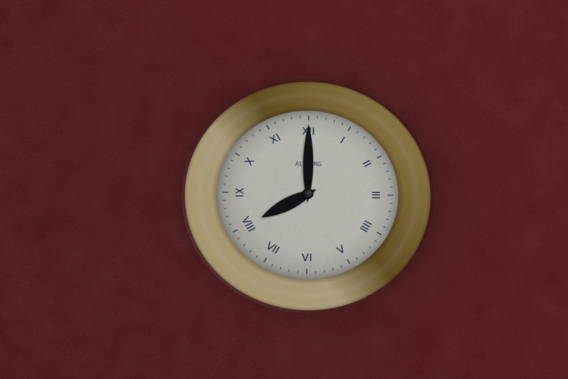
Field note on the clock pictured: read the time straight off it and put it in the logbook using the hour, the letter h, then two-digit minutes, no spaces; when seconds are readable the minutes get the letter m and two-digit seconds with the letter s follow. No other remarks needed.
8h00
